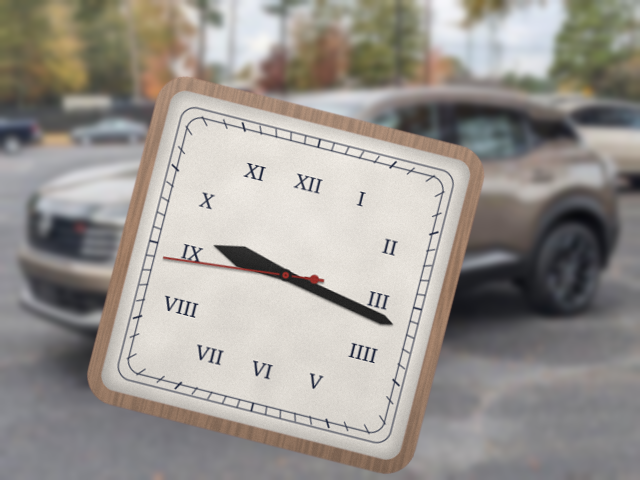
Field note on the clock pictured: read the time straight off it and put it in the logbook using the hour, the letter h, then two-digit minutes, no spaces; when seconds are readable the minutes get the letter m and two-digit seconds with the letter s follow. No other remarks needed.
9h16m44s
